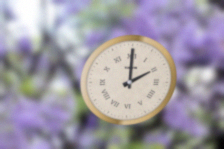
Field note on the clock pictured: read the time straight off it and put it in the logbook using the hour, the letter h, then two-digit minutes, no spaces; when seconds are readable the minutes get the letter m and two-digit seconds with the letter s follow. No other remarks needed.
2h00
